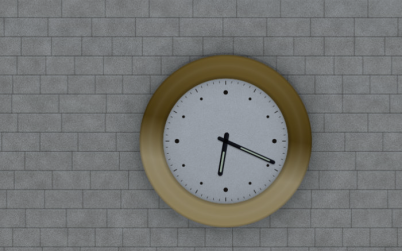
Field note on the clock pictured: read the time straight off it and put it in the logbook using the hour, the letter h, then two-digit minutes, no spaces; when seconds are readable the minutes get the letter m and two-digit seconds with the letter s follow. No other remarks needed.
6h19
